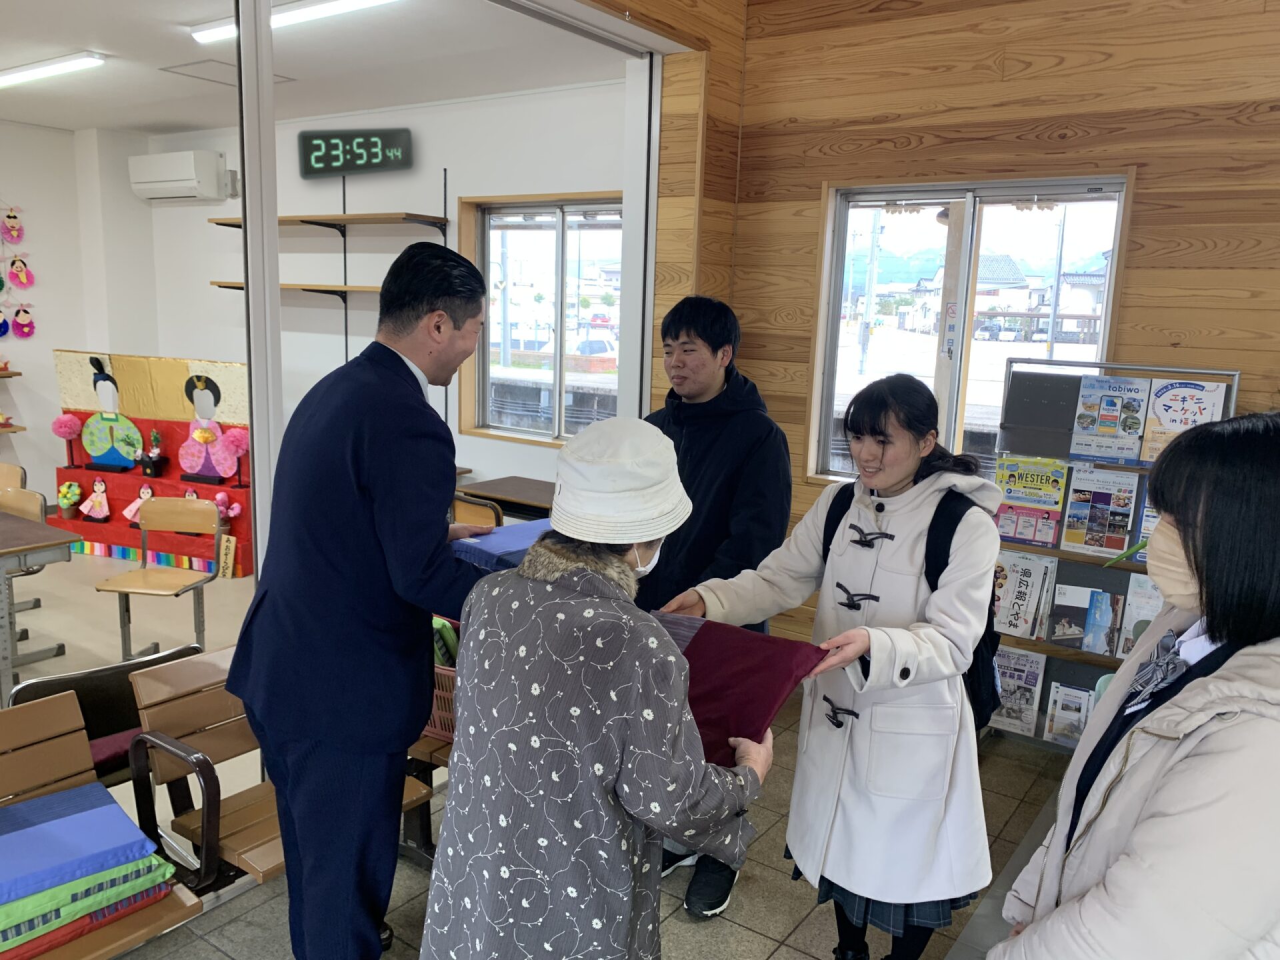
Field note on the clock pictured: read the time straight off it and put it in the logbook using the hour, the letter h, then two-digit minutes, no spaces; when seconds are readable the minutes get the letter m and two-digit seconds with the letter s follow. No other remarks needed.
23h53m44s
